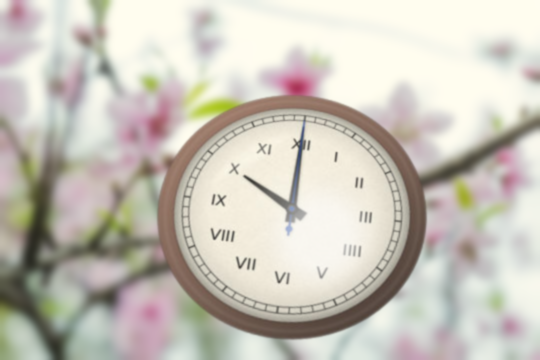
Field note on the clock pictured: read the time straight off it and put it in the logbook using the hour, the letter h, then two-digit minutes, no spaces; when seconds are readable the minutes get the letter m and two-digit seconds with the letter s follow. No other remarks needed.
10h00m00s
